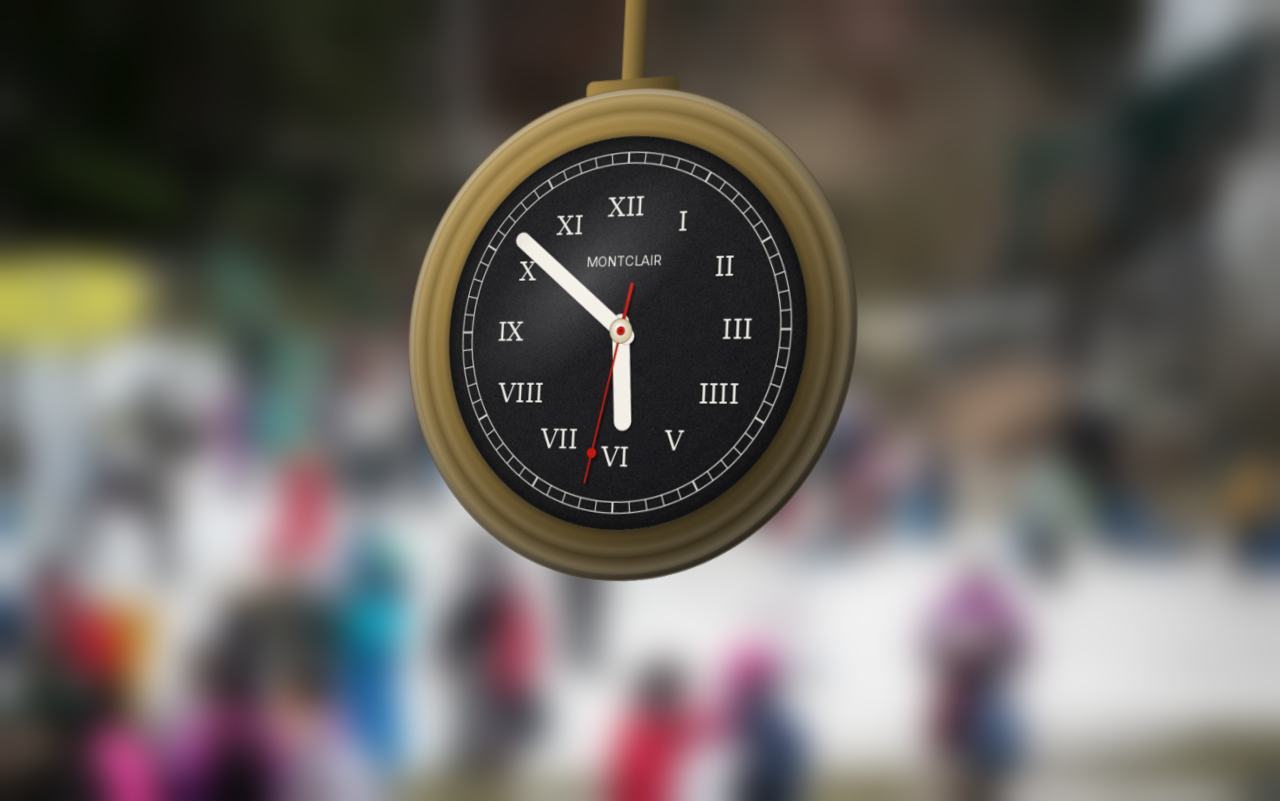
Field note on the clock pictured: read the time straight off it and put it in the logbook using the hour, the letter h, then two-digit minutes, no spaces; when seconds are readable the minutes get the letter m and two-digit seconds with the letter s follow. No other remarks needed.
5h51m32s
